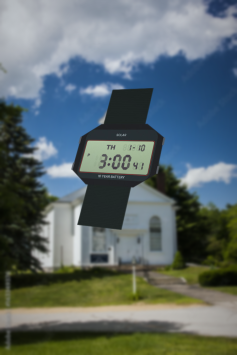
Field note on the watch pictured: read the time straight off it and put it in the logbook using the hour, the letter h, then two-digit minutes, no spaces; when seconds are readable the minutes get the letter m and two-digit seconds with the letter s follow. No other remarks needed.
3h00m41s
